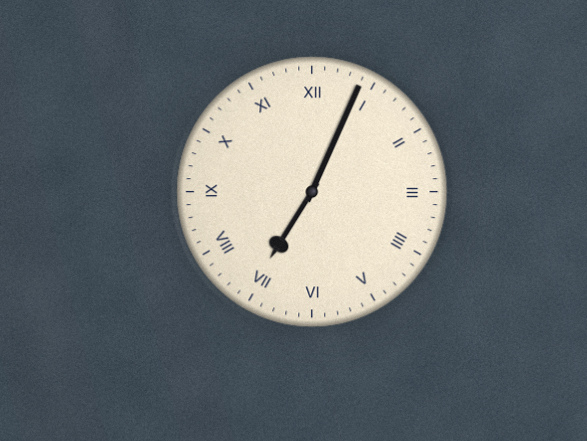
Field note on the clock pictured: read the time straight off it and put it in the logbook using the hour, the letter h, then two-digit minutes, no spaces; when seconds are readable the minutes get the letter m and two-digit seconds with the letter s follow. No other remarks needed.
7h04
